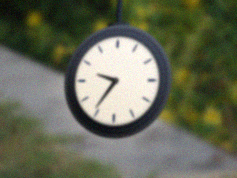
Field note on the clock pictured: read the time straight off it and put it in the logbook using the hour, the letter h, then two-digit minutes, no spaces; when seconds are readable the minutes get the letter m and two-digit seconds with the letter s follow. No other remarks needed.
9h36
